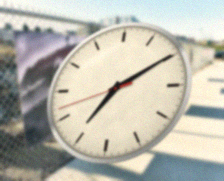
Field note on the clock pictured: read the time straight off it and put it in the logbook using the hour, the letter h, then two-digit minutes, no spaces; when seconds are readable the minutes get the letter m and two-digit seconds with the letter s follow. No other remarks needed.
7h09m42s
